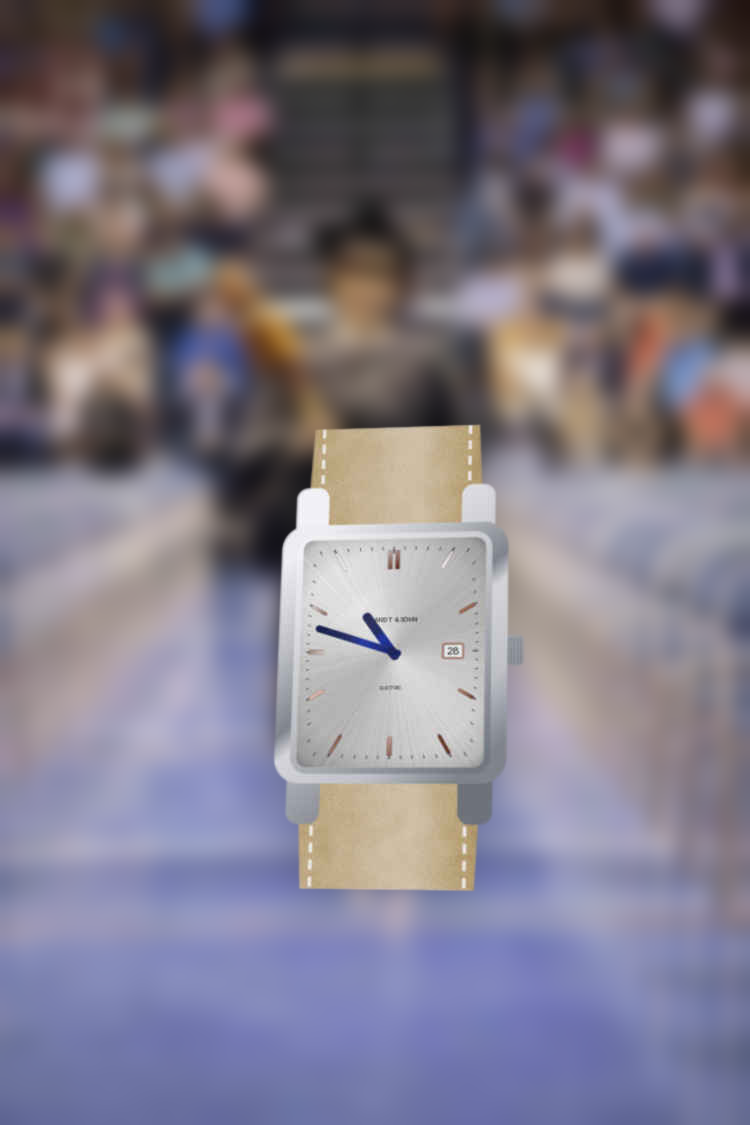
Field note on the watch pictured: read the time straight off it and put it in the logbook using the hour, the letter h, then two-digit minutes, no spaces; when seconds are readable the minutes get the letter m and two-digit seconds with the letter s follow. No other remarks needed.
10h48
